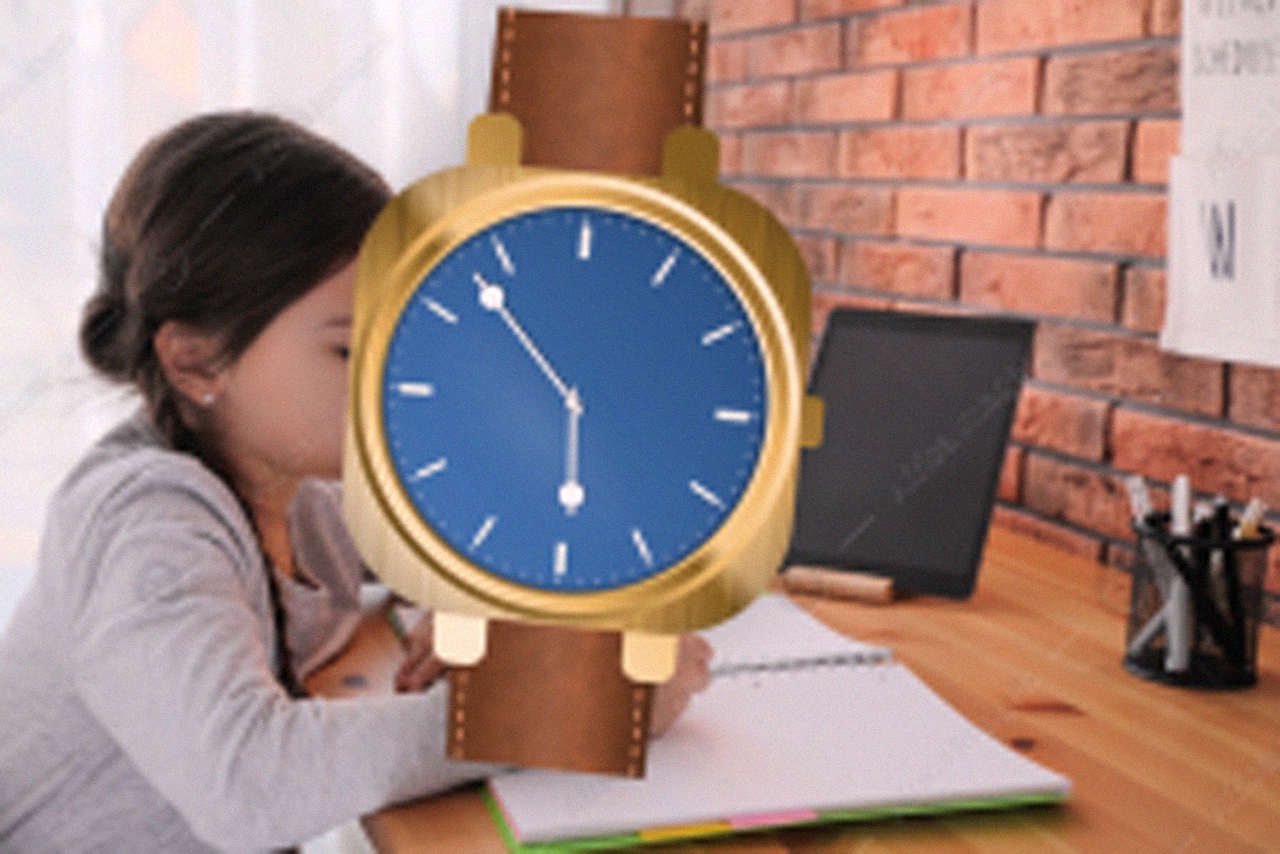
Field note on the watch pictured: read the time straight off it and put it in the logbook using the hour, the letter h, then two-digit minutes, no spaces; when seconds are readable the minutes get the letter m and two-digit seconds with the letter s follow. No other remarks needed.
5h53
